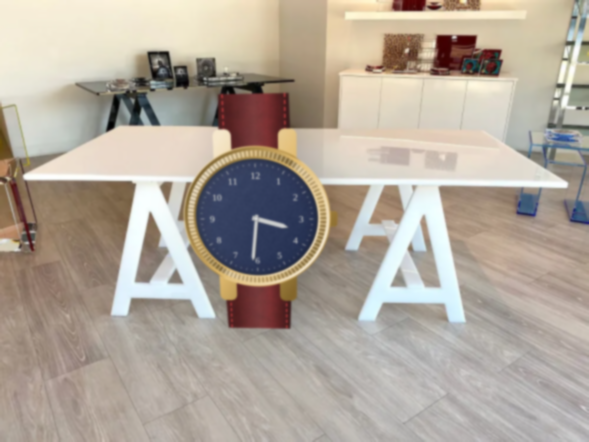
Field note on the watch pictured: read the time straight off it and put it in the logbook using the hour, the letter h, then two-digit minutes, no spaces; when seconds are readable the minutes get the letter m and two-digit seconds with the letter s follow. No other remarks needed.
3h31
